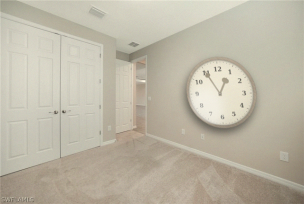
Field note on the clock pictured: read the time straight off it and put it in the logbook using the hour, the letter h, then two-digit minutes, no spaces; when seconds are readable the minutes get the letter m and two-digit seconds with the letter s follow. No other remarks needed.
12h55
